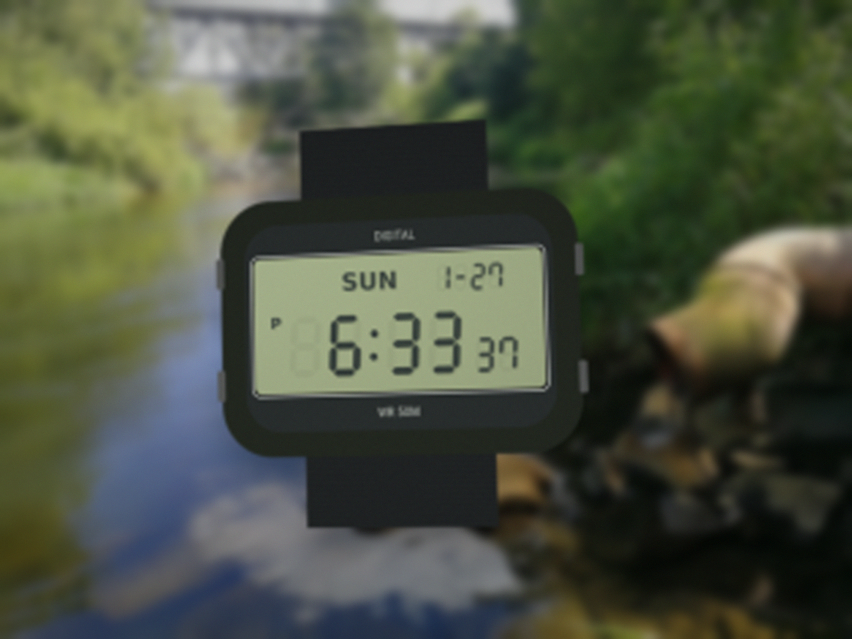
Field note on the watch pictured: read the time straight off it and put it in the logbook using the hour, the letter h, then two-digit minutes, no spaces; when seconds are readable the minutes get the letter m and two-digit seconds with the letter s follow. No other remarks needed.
6h33m37s
